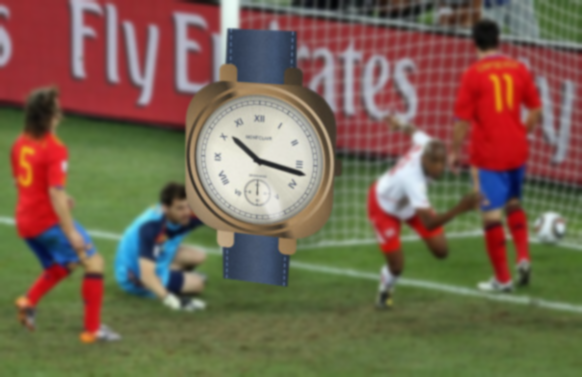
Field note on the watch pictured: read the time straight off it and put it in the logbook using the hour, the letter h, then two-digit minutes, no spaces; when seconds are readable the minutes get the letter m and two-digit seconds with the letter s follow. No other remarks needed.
10h17
